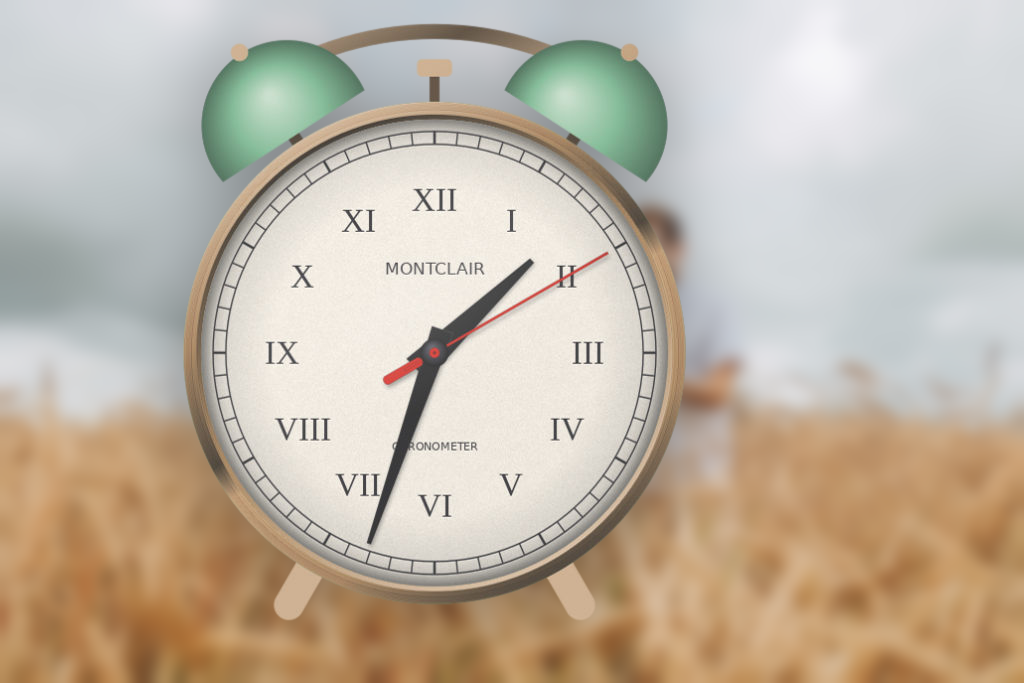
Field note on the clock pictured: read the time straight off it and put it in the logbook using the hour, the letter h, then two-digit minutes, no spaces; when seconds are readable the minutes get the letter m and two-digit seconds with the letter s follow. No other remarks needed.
1h33m10s
